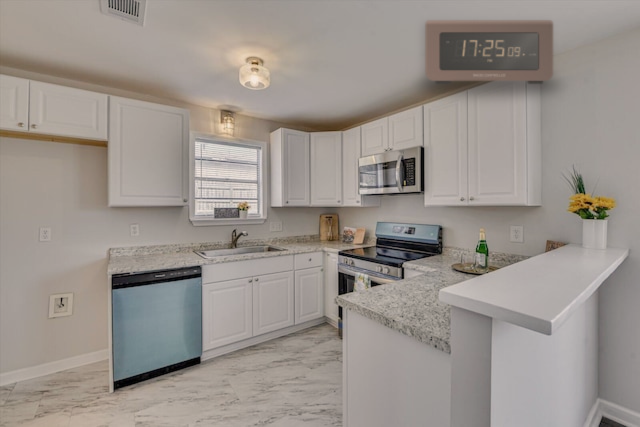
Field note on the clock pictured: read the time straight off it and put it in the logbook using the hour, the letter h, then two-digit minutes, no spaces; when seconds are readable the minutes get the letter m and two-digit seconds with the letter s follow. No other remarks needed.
17h25
